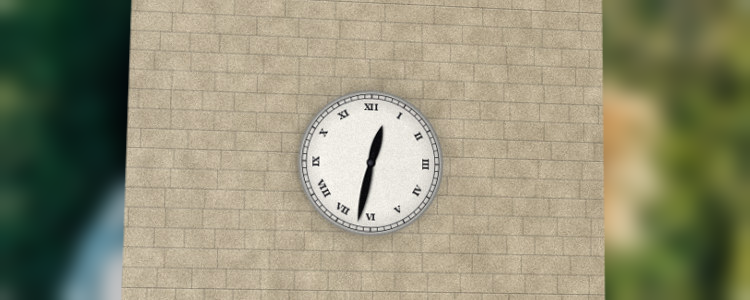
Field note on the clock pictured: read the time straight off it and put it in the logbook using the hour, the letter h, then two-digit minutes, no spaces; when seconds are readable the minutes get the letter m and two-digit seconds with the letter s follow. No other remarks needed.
12h32
